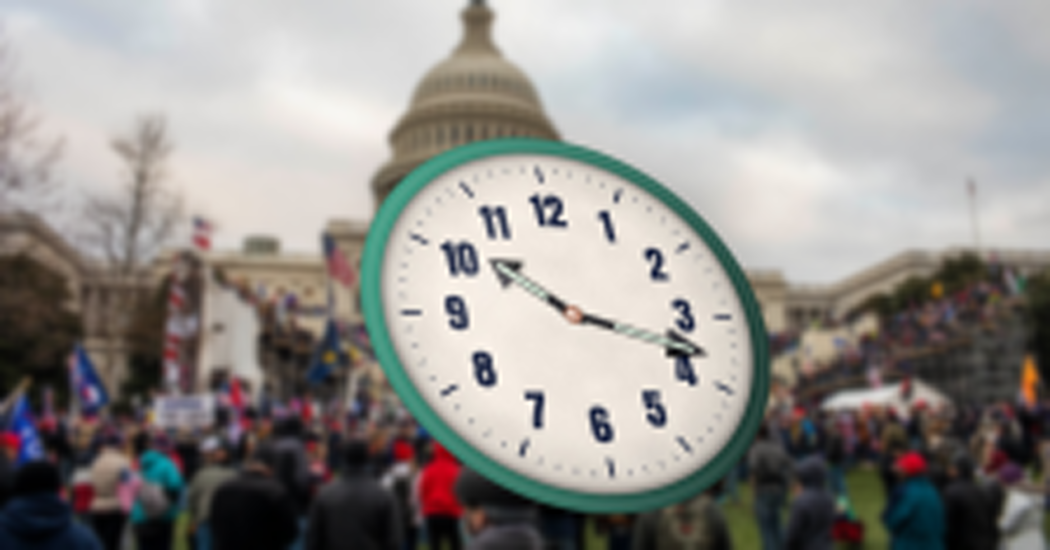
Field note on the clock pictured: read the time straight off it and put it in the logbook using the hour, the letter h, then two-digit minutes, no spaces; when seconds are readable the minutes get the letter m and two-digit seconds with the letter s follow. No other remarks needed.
10h18
